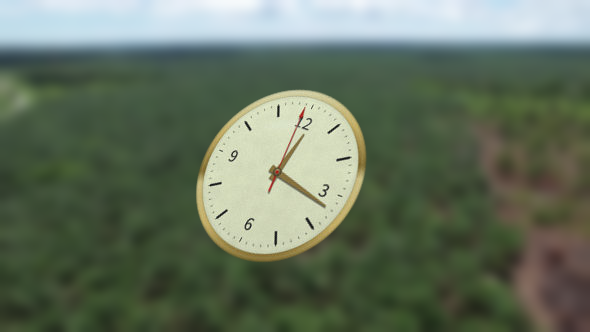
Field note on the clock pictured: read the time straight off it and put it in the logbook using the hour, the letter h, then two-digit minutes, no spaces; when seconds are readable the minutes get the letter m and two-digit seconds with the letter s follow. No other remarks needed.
12h16m59s
